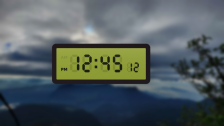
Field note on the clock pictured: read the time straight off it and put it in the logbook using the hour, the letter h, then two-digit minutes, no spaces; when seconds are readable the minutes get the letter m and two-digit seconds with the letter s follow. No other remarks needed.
12h45m12s
